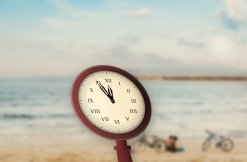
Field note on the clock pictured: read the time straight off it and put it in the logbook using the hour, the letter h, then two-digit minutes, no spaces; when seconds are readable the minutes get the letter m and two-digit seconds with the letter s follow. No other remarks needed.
11h55
